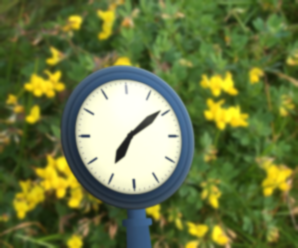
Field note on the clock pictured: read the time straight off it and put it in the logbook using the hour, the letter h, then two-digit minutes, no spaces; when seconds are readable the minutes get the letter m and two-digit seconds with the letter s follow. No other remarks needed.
7h09
